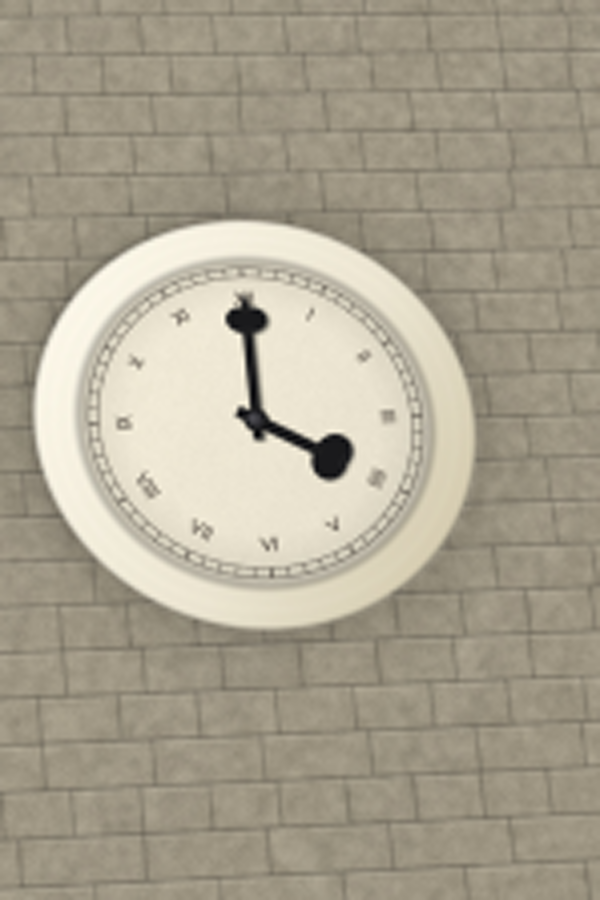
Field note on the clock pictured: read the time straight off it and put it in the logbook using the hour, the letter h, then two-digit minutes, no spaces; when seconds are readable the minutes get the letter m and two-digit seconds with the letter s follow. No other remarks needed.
4h00
